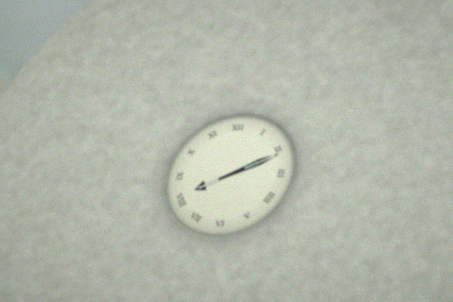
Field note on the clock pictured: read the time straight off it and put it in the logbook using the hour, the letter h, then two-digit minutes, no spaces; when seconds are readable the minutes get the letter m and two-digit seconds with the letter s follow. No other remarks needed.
8h11
